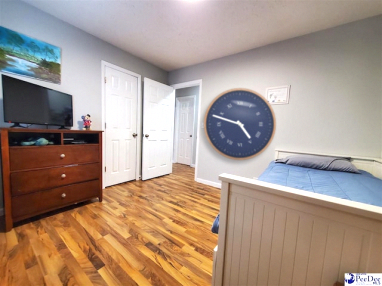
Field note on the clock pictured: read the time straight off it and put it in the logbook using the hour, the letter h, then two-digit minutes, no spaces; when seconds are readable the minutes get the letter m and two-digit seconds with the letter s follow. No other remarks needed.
4h48
